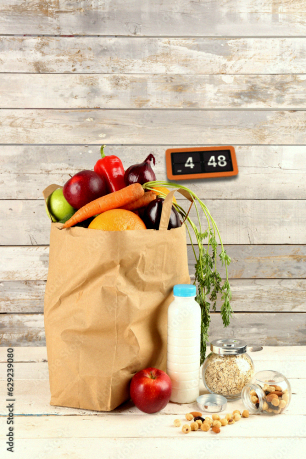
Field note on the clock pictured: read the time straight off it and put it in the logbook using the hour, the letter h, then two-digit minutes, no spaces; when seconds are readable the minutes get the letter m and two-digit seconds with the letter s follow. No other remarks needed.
4h48
